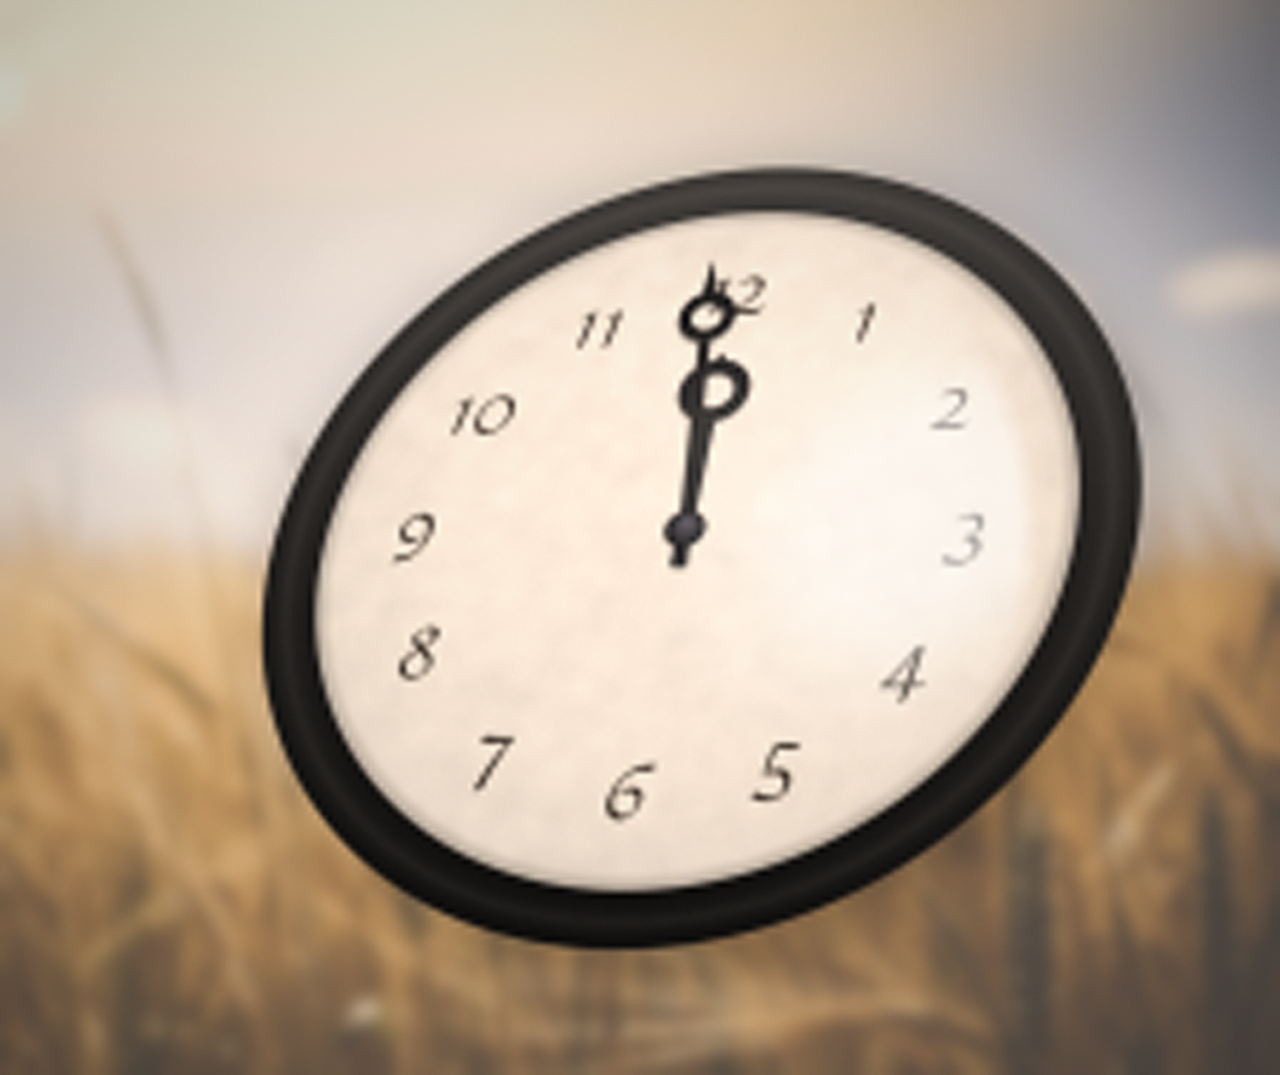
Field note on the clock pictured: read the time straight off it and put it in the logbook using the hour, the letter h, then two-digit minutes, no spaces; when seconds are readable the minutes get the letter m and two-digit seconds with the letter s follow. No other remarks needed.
11h59
